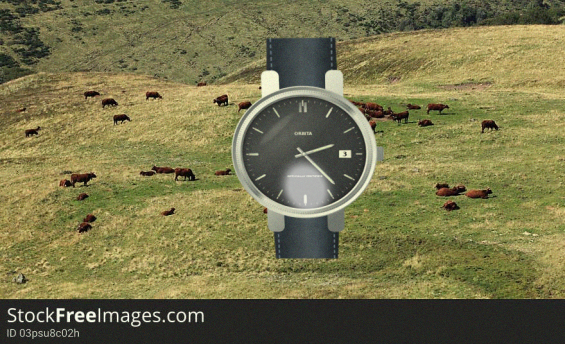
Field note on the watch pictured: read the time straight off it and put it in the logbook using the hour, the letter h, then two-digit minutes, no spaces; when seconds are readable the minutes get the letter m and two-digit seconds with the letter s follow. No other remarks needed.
2h23
